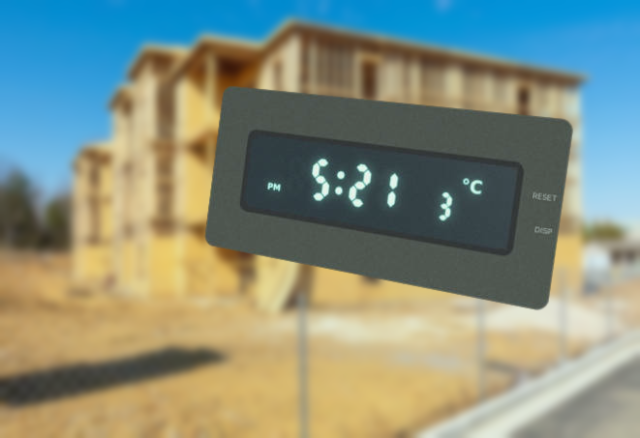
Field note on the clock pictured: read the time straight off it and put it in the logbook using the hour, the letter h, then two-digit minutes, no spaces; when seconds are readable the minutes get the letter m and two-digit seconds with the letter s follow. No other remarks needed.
5h21
